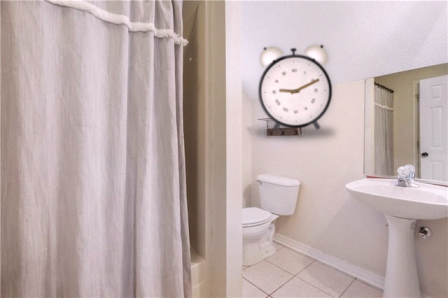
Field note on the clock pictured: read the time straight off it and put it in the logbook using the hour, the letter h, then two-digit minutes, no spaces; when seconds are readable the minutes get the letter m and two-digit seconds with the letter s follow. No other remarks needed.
9h11
